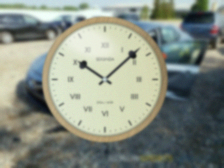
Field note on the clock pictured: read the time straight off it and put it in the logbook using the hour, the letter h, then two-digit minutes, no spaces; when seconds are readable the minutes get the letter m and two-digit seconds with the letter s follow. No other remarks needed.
10h08
